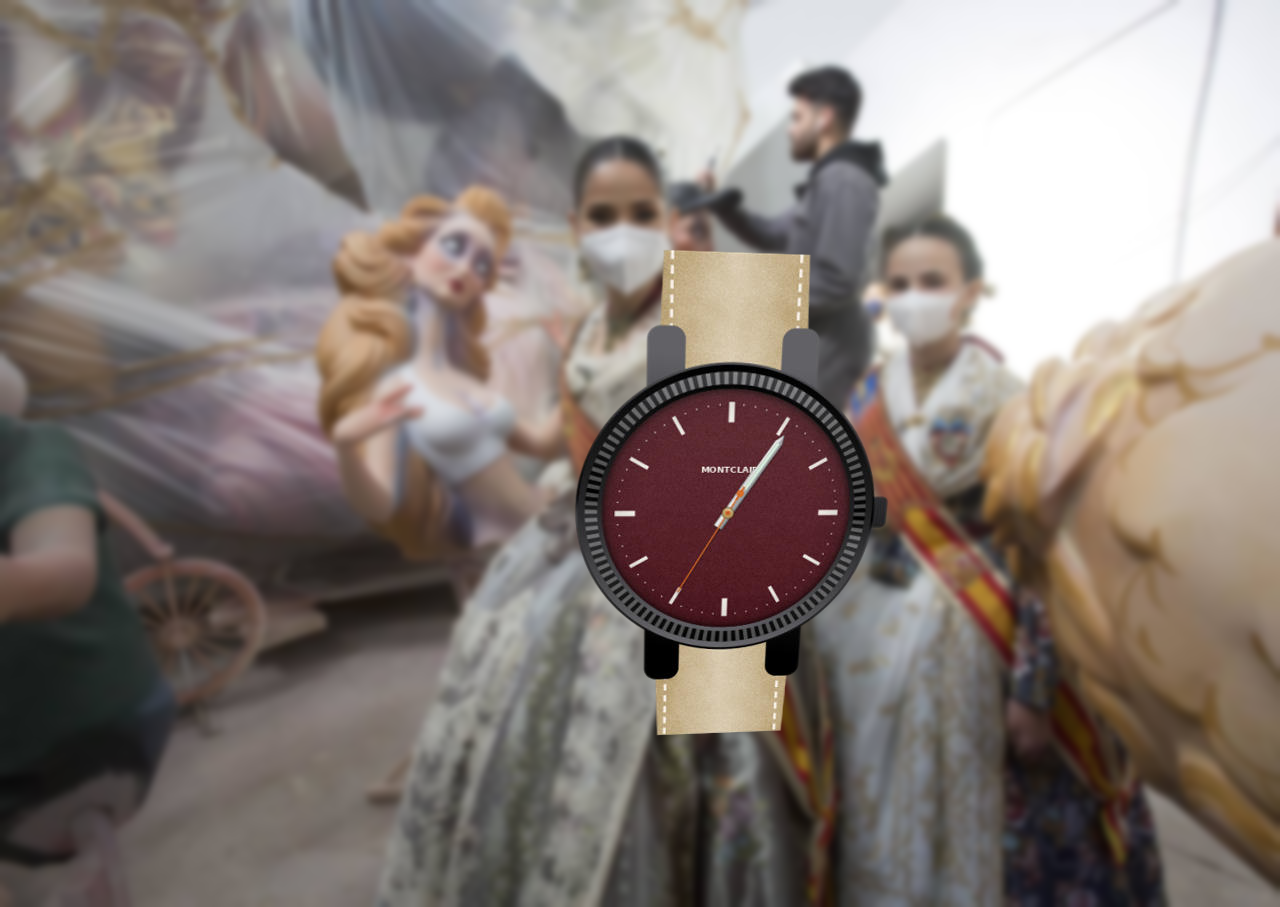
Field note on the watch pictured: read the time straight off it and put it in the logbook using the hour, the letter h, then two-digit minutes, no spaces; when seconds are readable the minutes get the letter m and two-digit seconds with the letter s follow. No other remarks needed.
1h05m35s
